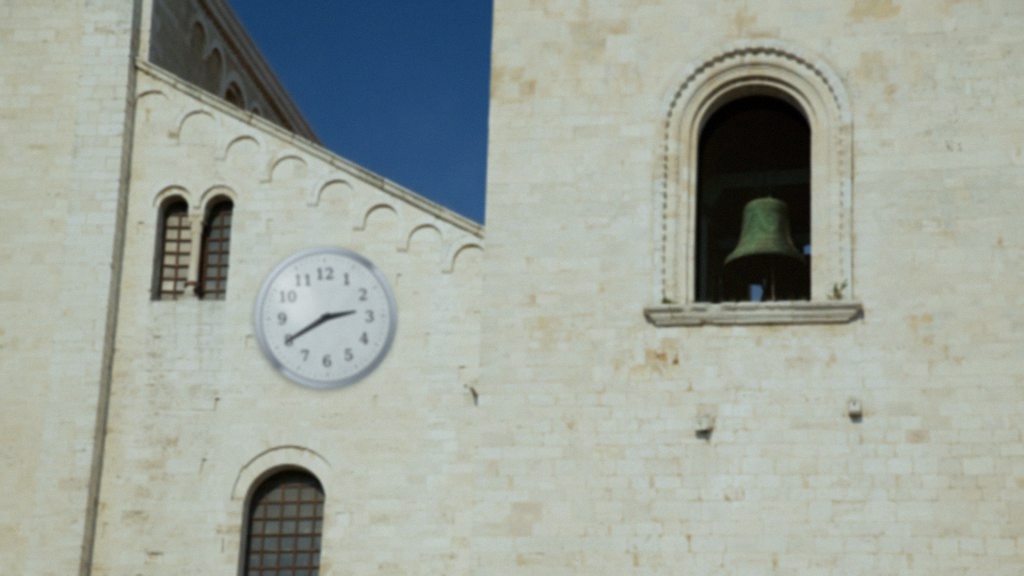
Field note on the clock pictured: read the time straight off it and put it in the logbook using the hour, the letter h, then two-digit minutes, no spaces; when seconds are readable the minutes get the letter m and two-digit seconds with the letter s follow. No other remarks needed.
2h40
